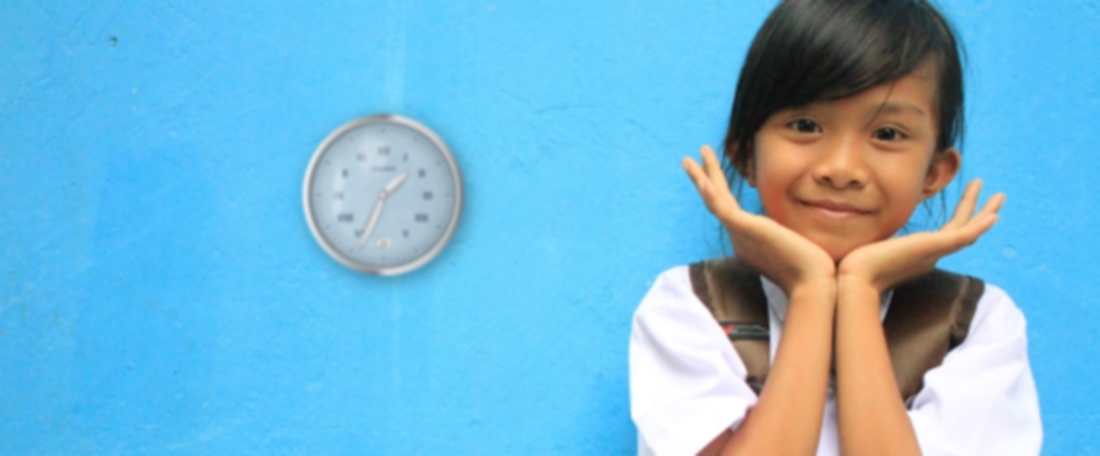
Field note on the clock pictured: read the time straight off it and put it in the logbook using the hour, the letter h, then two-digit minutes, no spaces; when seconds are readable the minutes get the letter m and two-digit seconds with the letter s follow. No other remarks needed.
1h34
